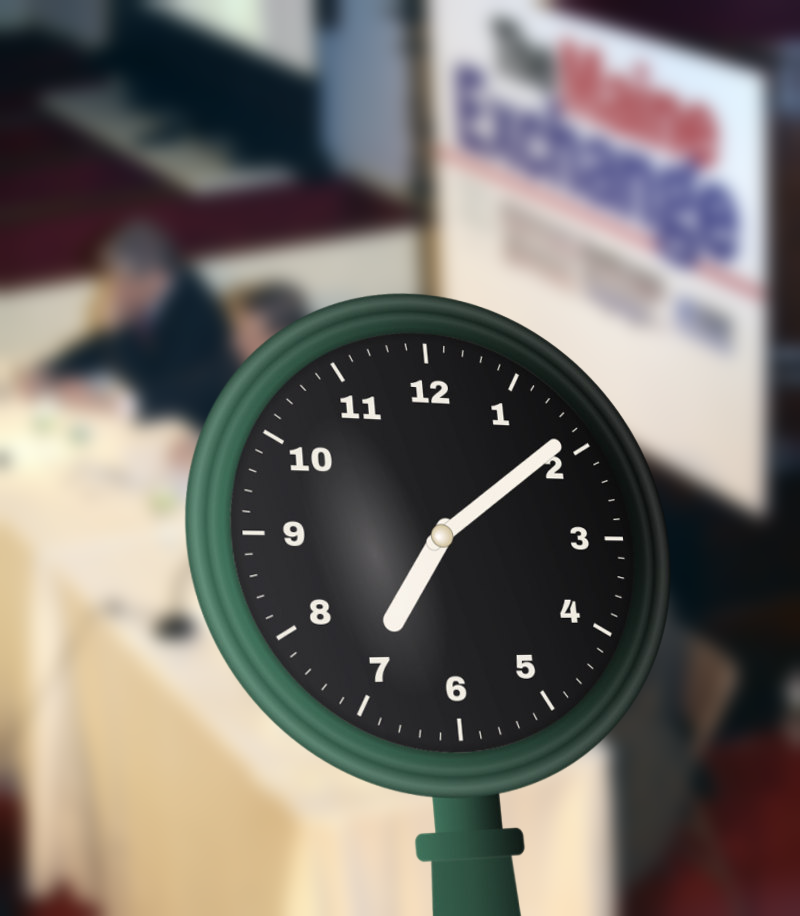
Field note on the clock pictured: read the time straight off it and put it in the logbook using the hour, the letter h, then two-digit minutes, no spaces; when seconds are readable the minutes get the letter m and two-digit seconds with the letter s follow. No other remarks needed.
7h09
